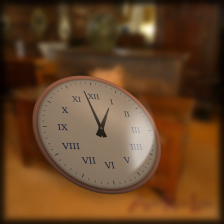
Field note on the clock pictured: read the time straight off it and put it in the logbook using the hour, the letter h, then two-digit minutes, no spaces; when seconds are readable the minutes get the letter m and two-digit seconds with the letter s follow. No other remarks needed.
12h58
